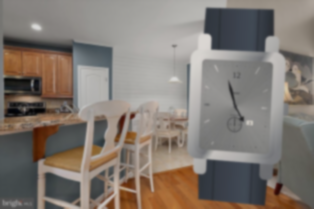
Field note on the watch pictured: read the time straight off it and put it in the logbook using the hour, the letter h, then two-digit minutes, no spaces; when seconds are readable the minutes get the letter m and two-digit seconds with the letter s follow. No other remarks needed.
4h57
